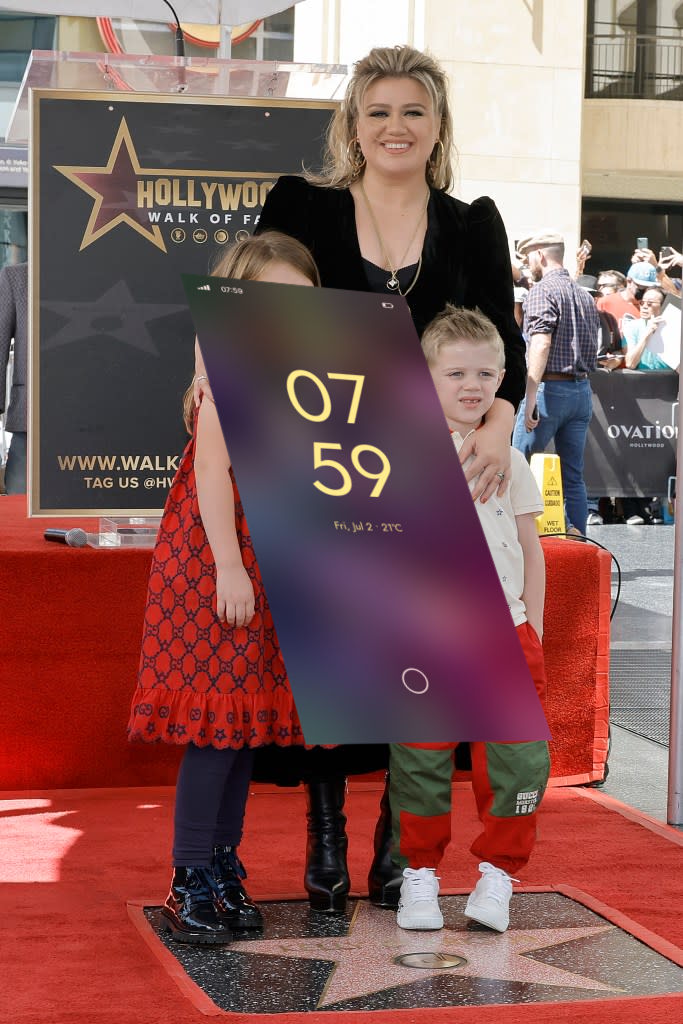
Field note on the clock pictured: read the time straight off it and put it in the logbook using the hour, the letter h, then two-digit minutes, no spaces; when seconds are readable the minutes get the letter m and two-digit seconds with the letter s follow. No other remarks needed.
7h59
